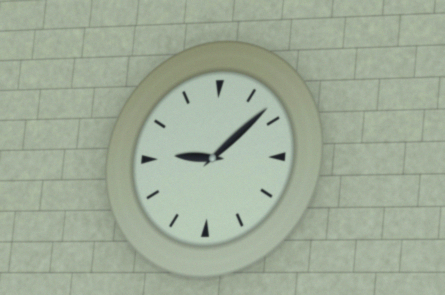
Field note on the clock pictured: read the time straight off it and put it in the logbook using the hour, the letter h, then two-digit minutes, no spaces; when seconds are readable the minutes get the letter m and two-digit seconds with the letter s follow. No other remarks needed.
9h08
